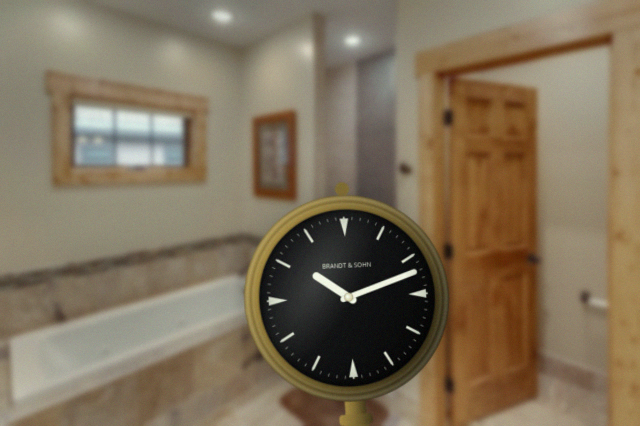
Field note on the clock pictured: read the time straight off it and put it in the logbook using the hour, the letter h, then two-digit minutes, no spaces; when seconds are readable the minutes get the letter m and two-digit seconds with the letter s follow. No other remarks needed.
10h12
